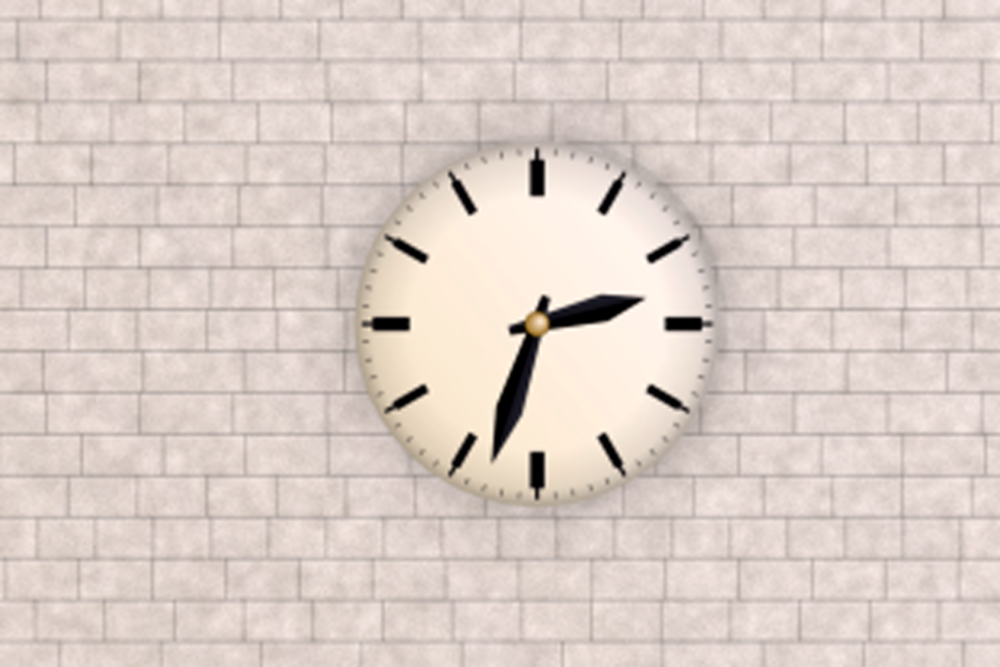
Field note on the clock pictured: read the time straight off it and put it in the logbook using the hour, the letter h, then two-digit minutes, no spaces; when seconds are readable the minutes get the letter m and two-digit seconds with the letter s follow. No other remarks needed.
2h33
